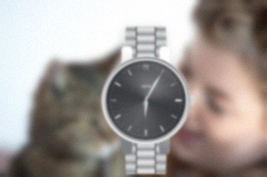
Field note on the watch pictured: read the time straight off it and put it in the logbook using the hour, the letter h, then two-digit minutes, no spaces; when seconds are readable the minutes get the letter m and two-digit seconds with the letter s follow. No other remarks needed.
6h05
